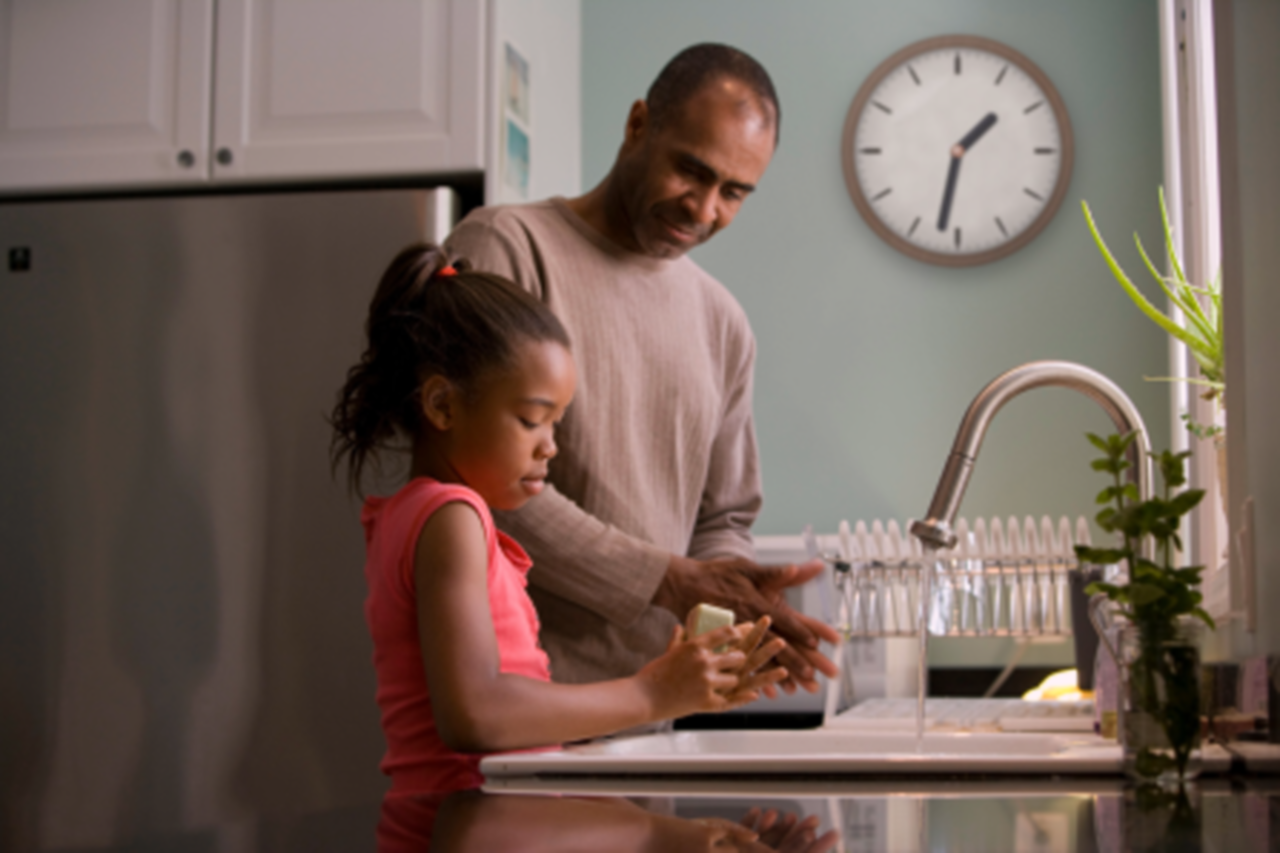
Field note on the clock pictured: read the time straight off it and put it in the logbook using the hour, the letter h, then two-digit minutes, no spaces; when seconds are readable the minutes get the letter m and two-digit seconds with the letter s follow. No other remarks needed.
1h32
